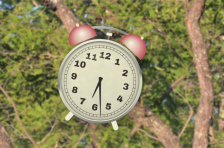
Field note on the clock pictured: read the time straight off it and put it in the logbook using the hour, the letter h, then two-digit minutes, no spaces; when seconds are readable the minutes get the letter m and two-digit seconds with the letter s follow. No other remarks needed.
6h28
